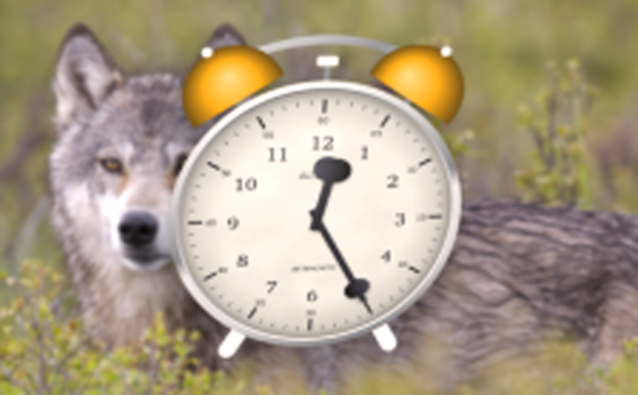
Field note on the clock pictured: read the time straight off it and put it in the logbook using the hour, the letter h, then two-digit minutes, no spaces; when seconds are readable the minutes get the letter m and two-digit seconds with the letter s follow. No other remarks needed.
12h25
